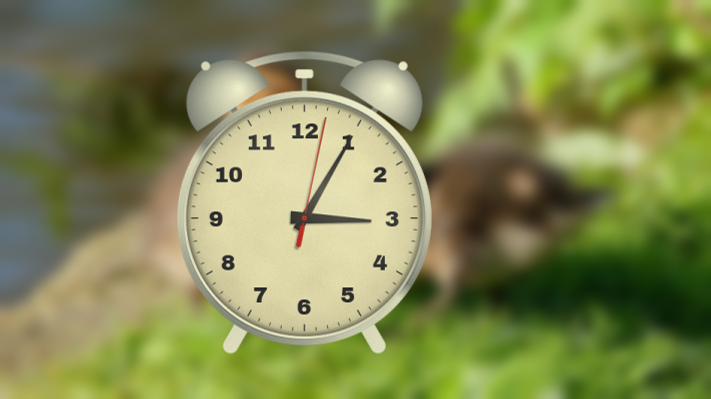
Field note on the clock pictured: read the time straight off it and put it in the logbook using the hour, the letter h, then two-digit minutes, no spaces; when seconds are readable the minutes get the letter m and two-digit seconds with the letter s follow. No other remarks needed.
3h05m02s
